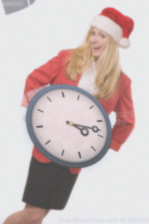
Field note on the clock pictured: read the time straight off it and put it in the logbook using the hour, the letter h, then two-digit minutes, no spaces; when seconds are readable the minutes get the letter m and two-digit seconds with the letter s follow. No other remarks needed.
4h18
